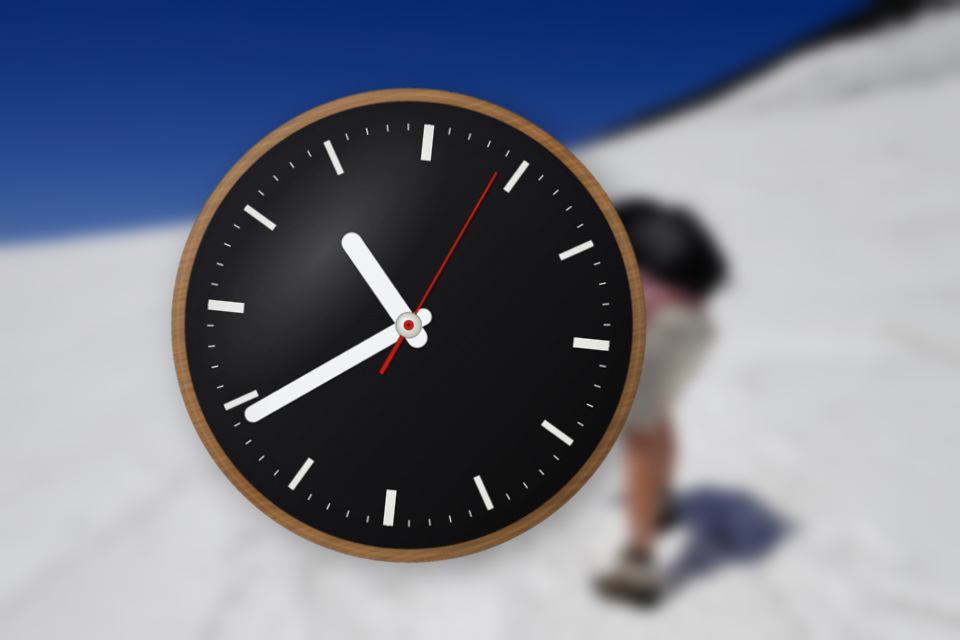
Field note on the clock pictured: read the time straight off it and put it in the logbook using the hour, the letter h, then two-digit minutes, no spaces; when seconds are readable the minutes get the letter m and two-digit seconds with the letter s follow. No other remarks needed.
10h39m04s
